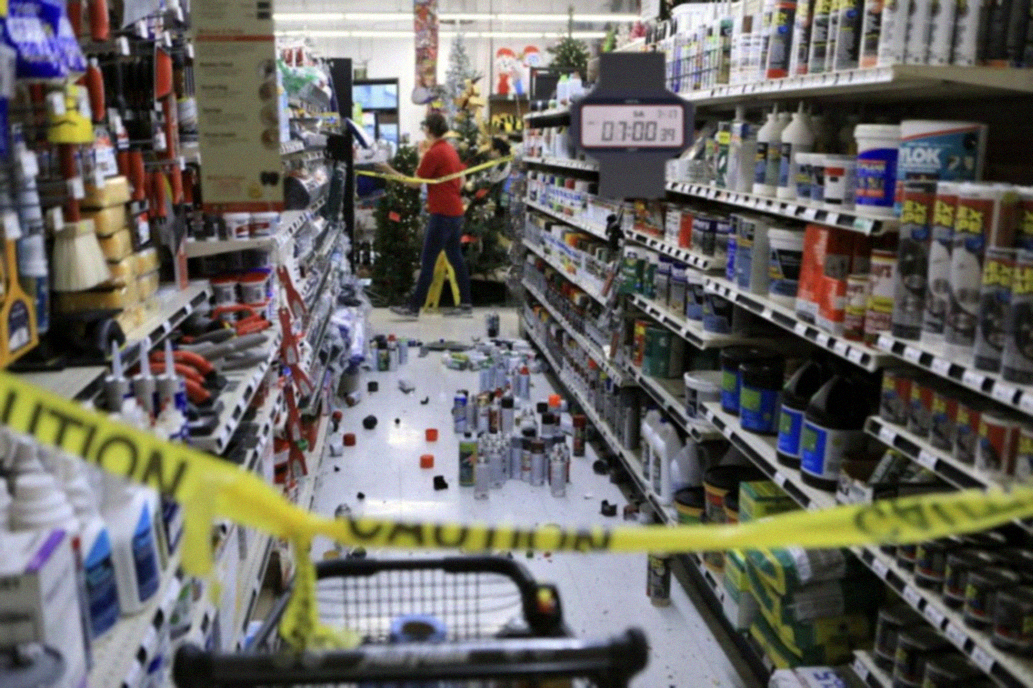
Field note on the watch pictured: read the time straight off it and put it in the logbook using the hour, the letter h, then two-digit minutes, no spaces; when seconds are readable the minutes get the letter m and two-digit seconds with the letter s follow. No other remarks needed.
7h00m39s
